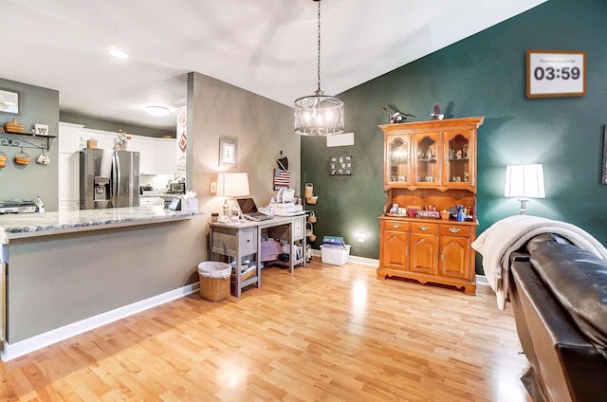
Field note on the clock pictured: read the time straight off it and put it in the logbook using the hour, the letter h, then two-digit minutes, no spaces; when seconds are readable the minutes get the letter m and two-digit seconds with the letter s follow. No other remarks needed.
3h59
